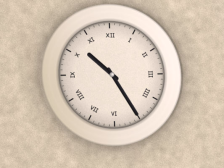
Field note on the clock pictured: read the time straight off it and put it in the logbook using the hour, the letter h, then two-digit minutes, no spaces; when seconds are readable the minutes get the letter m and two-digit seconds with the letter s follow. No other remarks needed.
10h25
